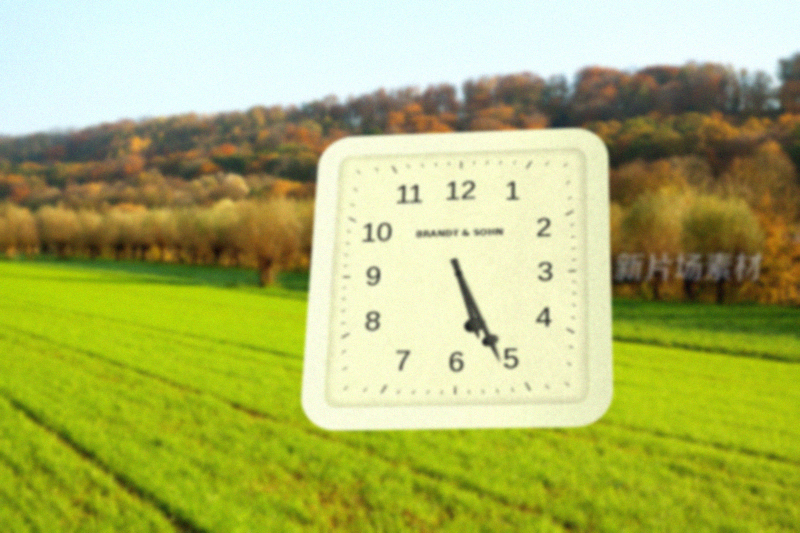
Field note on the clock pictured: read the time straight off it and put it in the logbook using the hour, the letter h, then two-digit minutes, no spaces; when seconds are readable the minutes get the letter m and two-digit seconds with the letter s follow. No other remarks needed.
5h26
